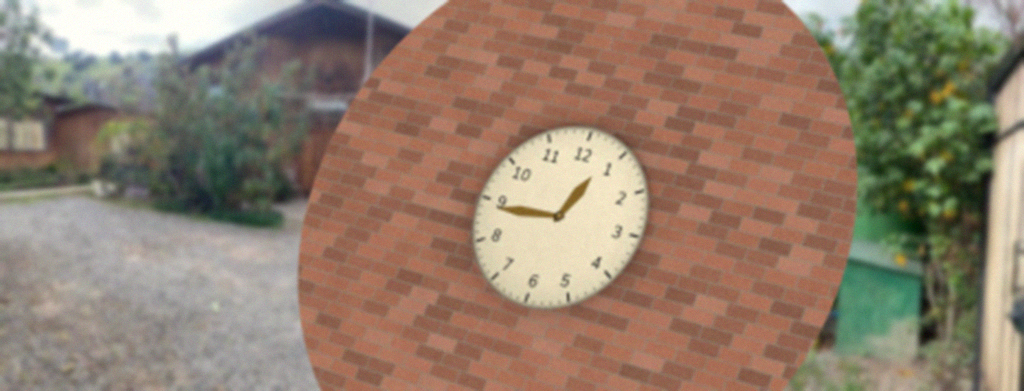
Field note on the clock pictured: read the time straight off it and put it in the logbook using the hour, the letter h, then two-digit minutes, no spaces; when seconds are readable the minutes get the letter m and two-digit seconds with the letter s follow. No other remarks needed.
12h44
